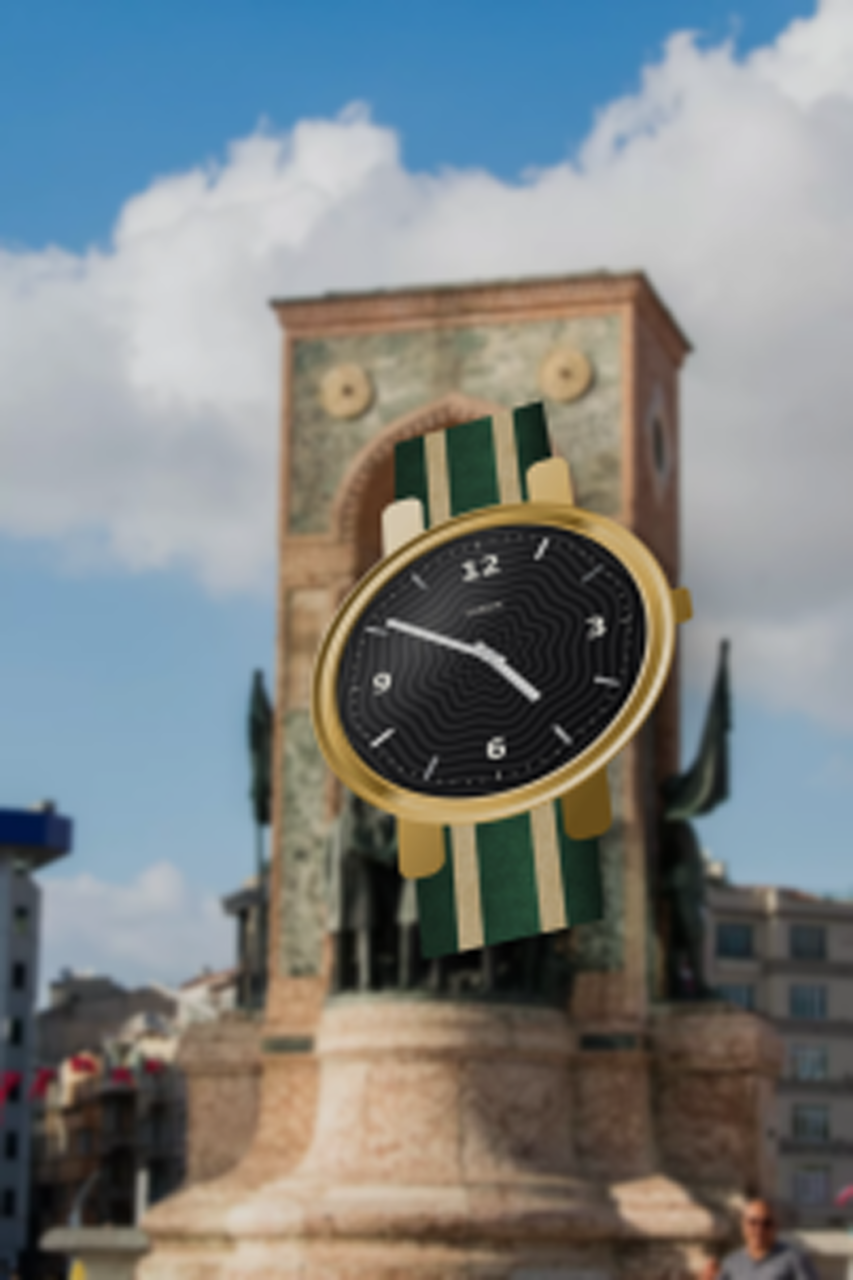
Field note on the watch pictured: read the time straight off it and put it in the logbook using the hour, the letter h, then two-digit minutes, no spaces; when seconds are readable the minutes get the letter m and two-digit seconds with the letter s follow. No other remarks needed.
4h51
